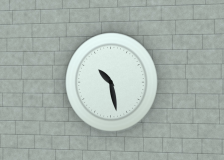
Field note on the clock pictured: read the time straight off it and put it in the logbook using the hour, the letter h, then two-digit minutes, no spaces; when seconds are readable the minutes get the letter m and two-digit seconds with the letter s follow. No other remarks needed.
10h28
